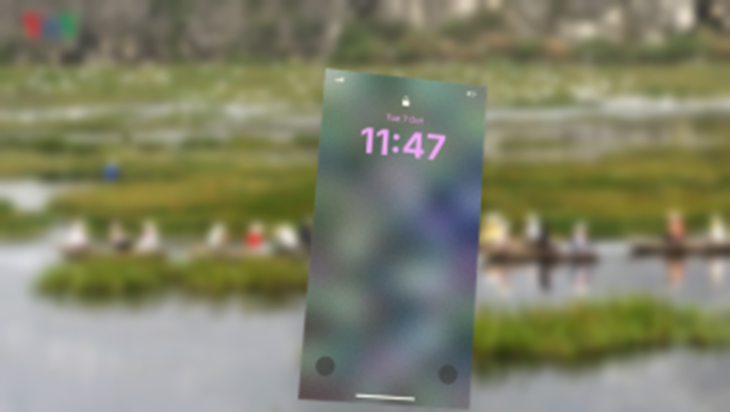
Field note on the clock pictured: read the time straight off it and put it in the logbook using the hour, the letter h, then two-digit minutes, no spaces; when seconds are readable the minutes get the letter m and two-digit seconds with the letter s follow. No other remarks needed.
11h47
